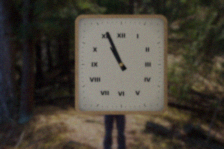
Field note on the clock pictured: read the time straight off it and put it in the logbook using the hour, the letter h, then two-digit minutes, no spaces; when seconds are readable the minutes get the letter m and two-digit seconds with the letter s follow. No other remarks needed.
10h56
